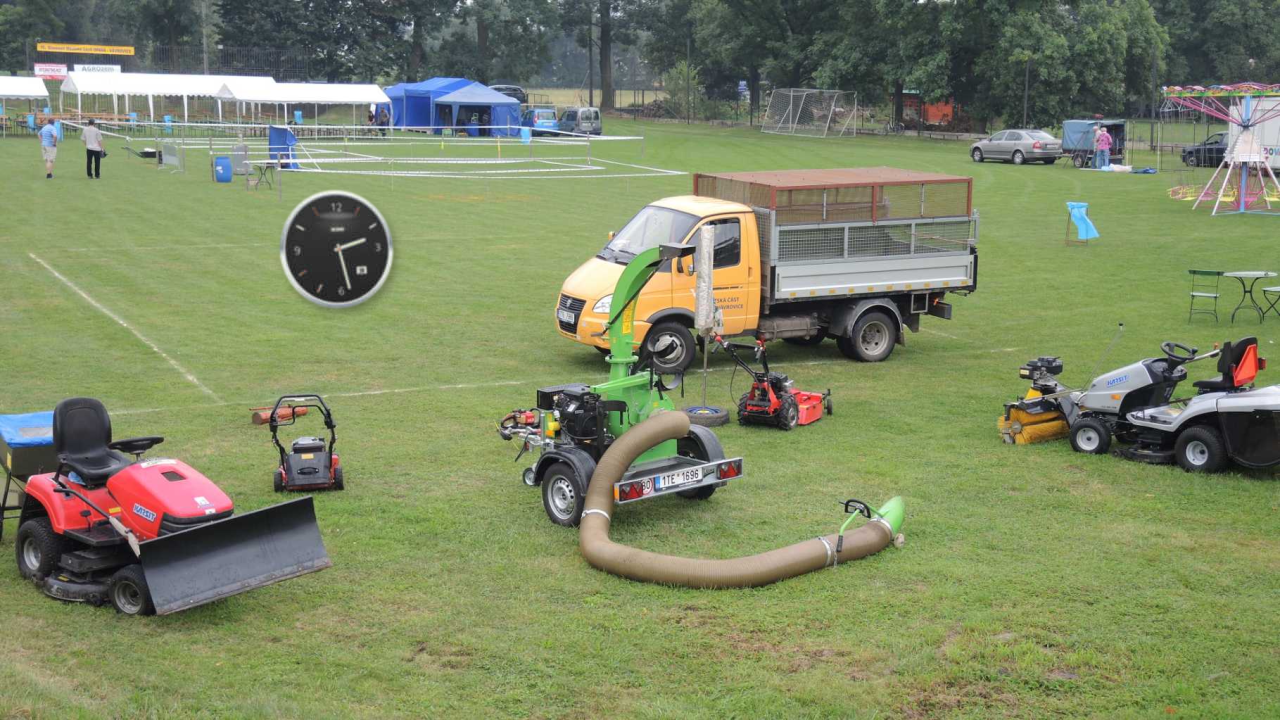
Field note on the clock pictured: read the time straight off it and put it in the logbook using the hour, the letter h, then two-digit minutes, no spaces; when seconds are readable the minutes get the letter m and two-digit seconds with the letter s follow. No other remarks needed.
2h28
